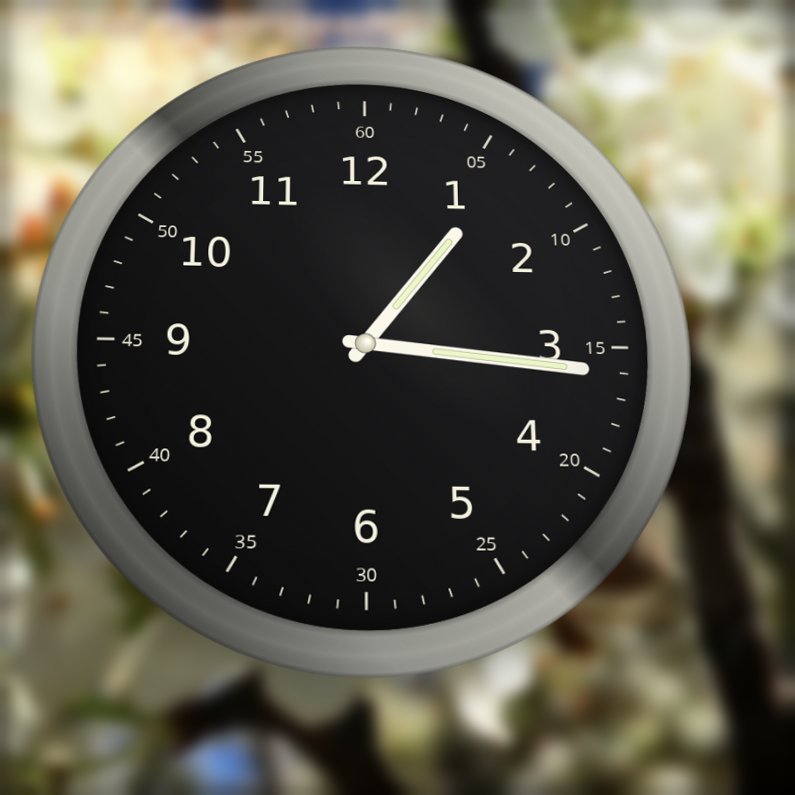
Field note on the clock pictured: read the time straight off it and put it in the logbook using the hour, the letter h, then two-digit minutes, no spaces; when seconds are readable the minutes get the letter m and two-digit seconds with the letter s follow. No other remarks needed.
1h16
